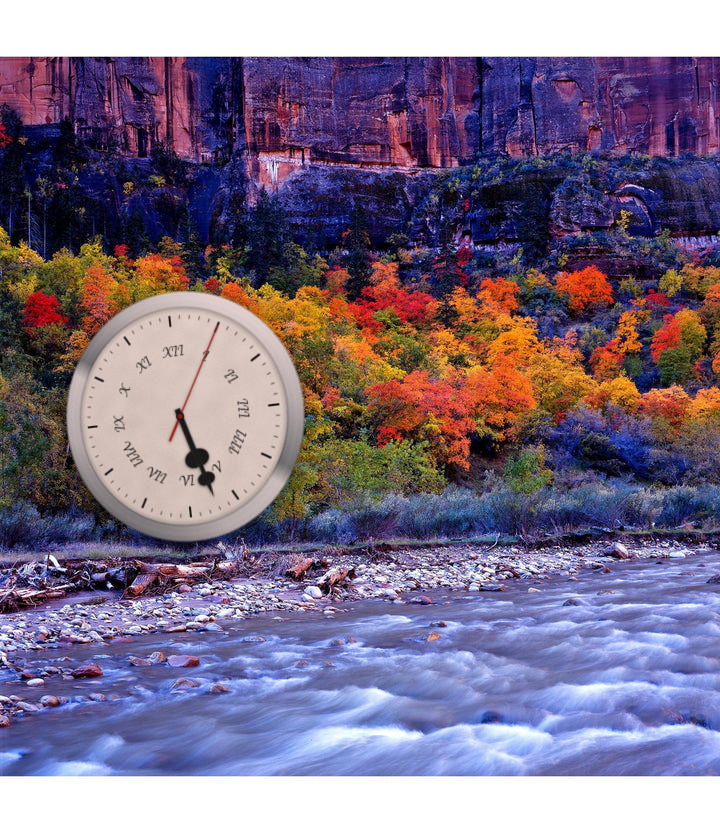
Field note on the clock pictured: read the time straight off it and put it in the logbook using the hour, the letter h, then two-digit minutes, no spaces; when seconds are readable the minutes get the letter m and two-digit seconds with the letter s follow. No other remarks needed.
5h27m05s
